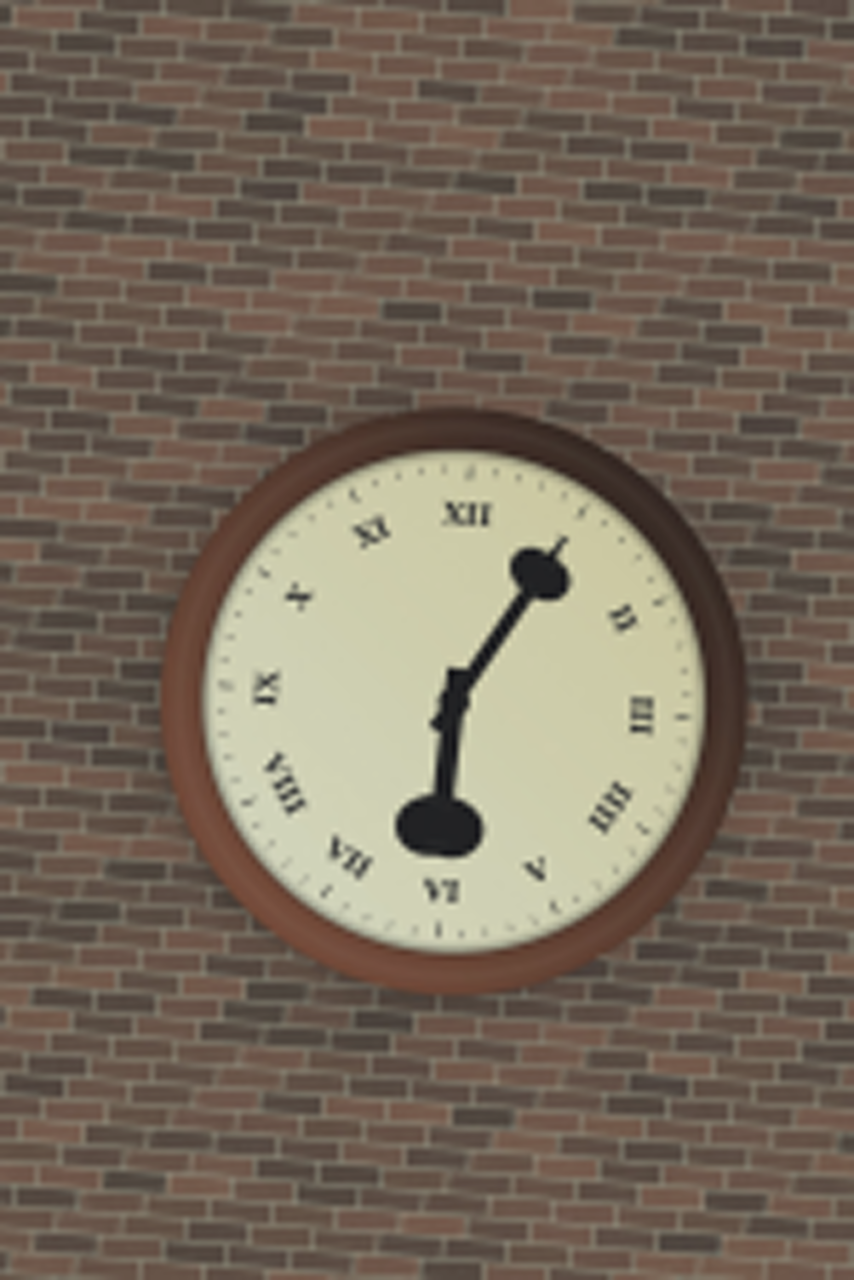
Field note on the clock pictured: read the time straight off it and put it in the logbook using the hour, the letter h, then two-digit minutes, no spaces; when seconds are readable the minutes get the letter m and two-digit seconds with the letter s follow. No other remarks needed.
6h05
